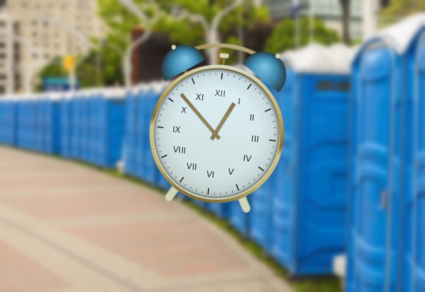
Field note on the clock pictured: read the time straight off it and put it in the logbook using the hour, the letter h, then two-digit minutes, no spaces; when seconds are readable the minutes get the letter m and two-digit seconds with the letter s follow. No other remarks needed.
12h52
